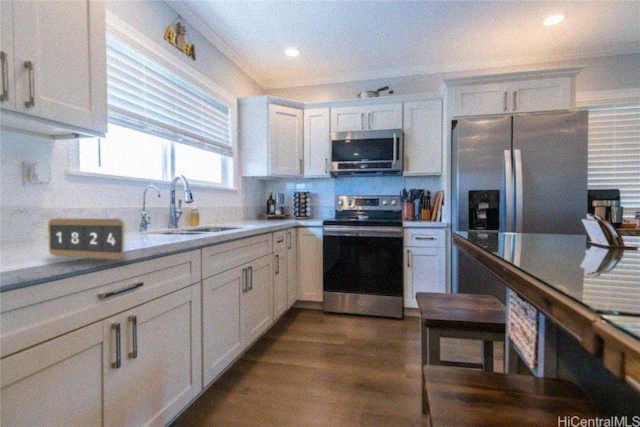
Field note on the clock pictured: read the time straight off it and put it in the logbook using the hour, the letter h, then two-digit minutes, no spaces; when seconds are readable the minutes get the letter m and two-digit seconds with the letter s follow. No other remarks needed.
18h24
